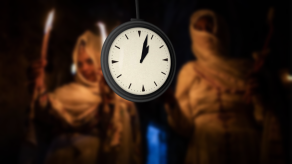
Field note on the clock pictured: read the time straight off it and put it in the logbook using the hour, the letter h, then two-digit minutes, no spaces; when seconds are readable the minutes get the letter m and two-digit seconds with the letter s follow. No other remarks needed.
1h03
